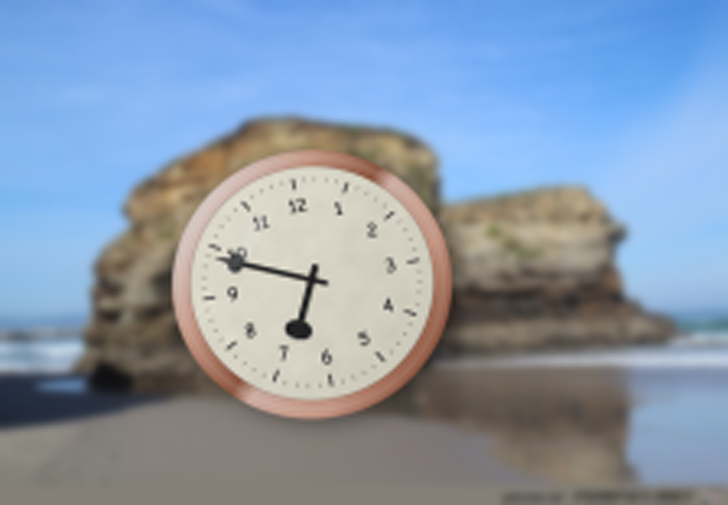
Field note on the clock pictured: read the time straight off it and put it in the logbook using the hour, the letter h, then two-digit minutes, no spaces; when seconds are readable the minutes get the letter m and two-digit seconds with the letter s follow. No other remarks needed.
6h49
